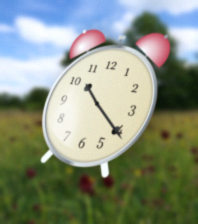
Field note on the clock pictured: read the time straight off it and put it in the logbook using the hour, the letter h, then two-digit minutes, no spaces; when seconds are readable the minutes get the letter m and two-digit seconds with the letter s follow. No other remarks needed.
10h21
